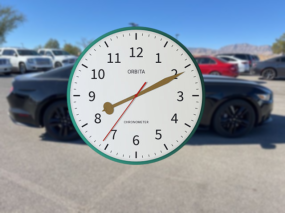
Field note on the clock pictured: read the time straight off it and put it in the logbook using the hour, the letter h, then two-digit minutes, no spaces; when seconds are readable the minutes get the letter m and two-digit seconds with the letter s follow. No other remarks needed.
8h10m36s
